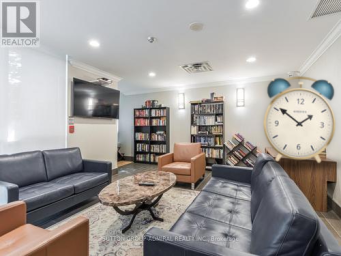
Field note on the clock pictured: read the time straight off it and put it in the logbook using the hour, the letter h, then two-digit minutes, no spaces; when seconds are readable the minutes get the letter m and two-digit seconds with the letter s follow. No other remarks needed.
1h51
